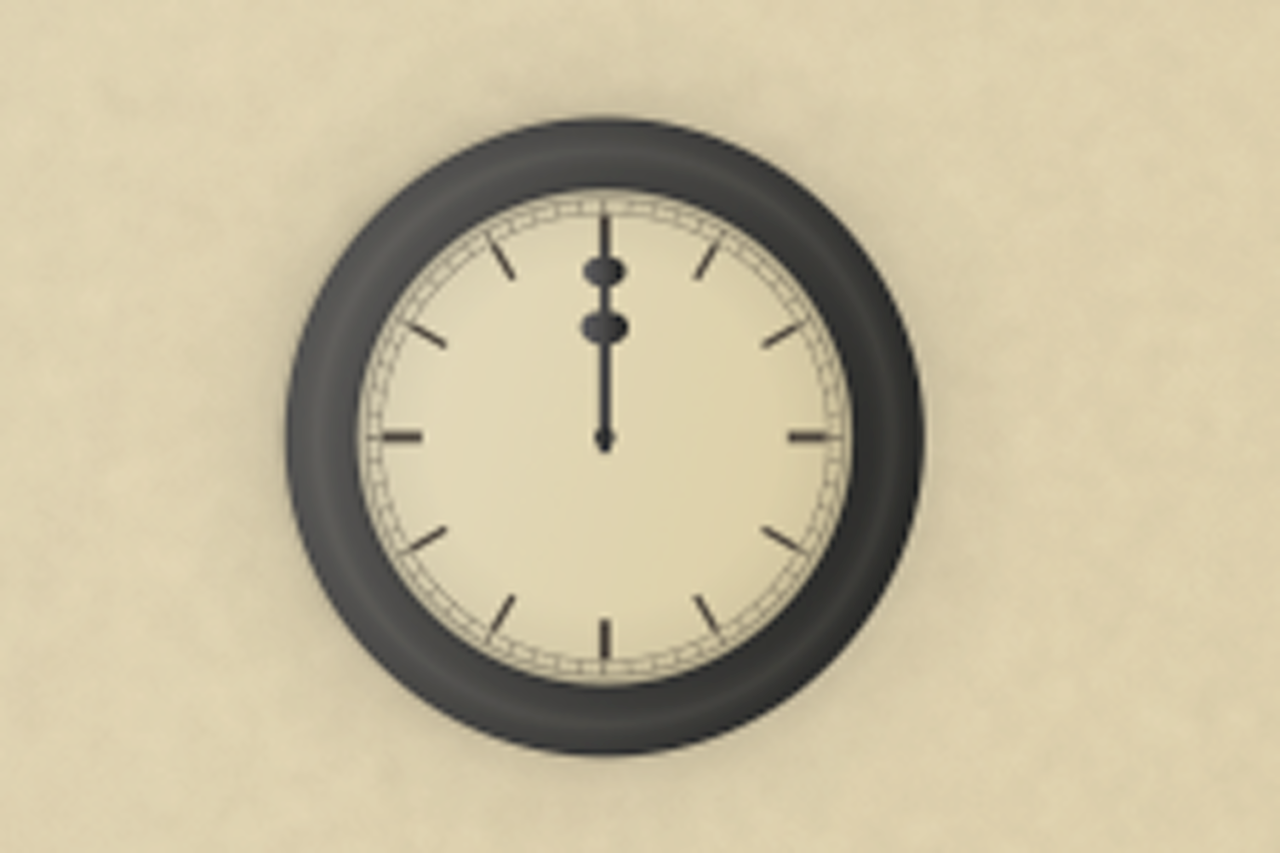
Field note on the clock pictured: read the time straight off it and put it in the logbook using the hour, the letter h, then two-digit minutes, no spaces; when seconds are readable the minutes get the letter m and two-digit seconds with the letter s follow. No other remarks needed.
12h00
